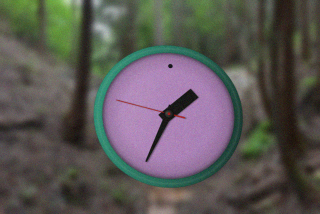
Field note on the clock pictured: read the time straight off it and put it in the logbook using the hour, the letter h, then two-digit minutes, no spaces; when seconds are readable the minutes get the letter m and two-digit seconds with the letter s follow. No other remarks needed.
1h33m47s
